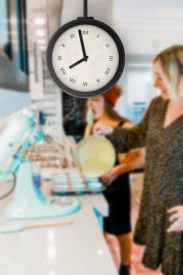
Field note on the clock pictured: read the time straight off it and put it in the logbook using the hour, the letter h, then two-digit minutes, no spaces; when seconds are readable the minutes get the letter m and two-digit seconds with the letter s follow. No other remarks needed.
7h58
